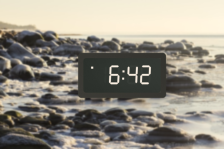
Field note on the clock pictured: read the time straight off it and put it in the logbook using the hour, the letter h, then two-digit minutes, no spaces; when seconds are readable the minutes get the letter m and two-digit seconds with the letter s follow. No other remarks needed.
6h42
